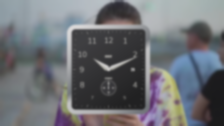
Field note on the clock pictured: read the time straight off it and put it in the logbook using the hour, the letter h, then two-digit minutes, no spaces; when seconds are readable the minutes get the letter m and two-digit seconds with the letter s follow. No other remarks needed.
10h11
